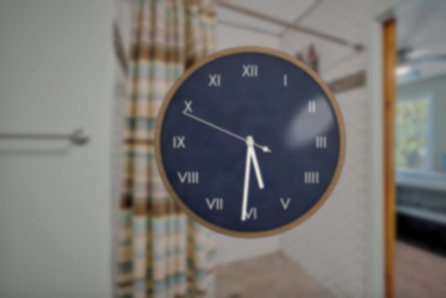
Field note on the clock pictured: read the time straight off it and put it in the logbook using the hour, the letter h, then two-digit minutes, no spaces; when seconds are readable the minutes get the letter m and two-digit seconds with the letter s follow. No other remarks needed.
5h30m49s
